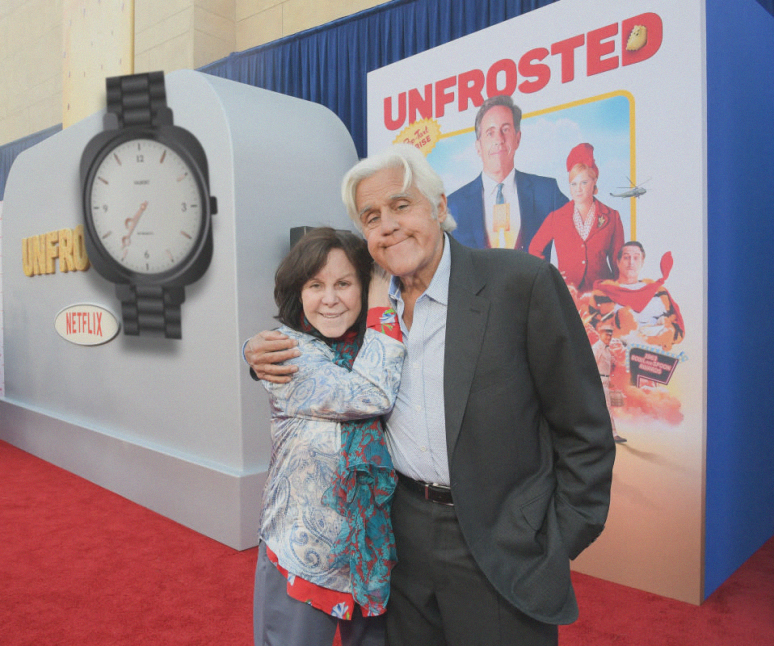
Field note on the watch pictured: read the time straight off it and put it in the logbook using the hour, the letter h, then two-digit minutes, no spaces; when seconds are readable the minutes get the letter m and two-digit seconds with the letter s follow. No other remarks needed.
7h36
